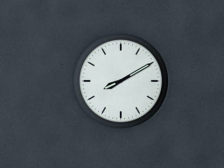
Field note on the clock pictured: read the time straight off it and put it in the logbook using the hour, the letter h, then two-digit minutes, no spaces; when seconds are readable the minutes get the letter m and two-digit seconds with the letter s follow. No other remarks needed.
8h10
